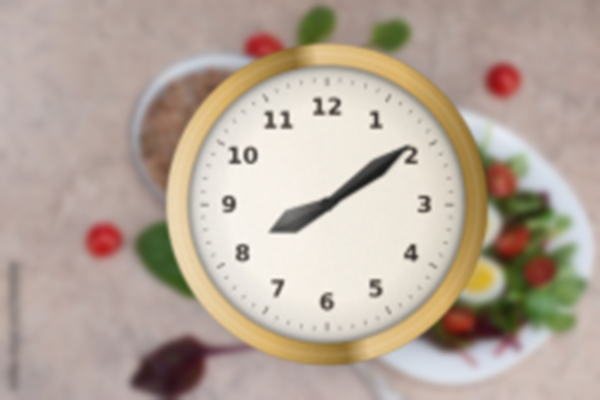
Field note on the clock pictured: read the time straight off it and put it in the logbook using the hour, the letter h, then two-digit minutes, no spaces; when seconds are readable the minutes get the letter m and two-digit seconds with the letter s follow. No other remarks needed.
8h09
